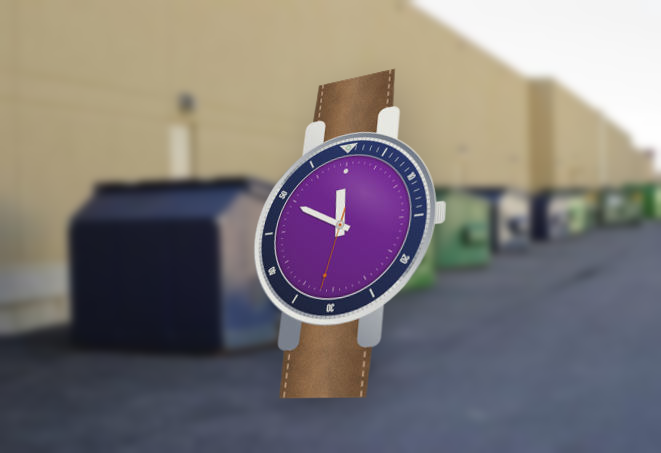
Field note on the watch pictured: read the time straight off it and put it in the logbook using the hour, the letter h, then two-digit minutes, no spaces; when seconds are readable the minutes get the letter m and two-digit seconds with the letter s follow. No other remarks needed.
11h49m32s
